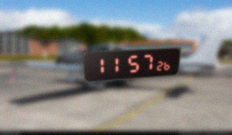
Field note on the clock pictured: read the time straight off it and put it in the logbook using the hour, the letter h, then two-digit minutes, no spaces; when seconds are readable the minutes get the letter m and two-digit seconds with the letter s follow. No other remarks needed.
11h57
